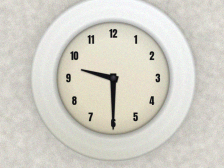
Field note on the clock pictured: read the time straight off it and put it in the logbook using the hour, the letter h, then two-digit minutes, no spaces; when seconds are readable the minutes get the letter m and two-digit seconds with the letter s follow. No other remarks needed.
9h30
